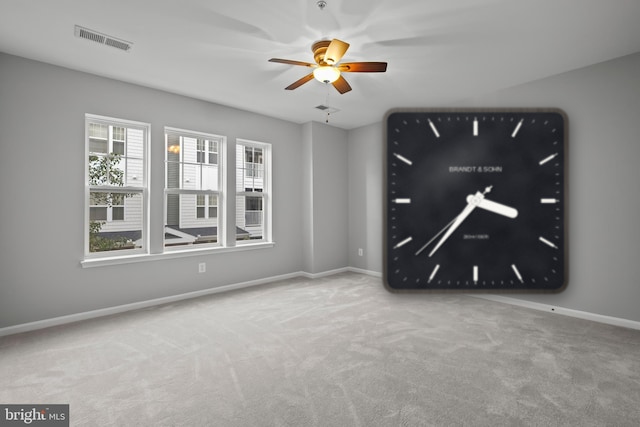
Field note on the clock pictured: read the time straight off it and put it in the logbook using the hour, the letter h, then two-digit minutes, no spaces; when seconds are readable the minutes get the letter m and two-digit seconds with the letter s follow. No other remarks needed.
3h36m38s
